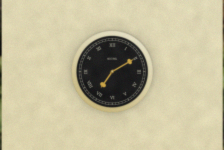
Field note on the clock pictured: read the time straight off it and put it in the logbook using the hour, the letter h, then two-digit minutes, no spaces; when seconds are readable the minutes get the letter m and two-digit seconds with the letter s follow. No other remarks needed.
7h10
